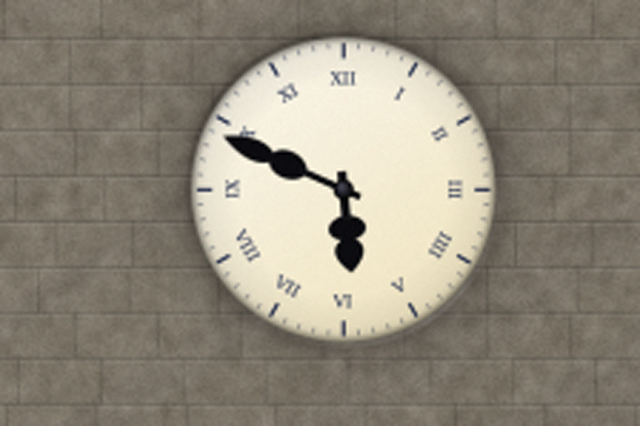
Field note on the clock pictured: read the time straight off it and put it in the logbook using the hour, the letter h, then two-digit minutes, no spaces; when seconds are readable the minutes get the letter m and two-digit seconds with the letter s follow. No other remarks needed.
5h49
